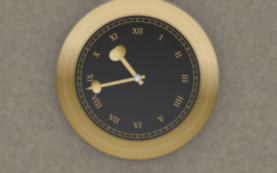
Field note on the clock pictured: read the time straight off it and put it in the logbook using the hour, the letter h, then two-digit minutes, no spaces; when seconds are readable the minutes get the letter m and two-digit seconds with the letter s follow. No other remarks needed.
10h43
